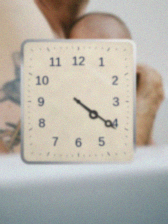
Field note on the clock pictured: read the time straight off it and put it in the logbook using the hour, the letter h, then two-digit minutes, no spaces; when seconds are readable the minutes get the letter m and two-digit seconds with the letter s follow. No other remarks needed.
4h21
